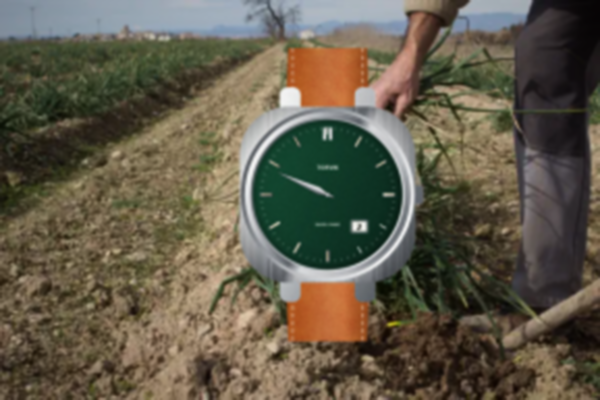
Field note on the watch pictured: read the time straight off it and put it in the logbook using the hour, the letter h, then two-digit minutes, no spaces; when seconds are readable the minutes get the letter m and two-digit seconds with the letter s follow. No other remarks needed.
9h49
